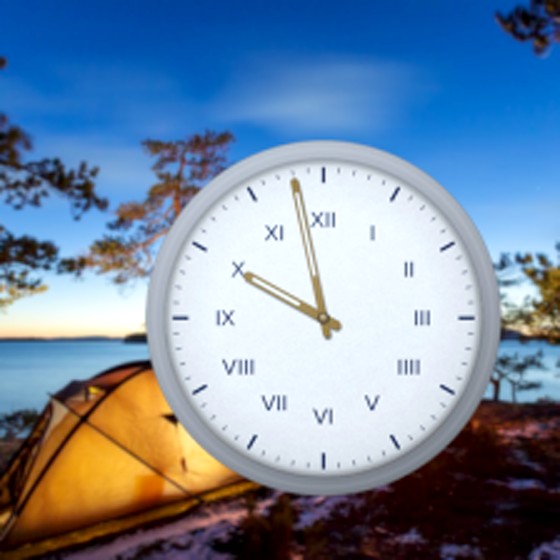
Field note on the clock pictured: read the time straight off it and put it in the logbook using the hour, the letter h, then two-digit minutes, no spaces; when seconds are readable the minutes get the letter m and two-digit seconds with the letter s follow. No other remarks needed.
9h58
